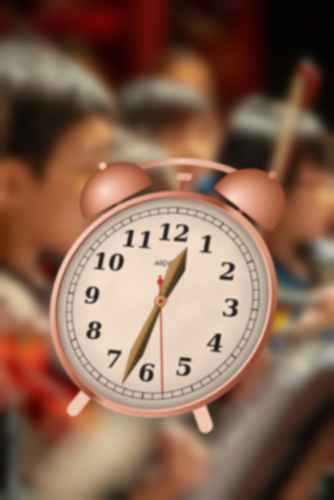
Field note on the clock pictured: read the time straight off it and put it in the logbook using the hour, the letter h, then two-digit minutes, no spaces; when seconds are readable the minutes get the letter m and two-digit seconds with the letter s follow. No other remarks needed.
12h32m28s
